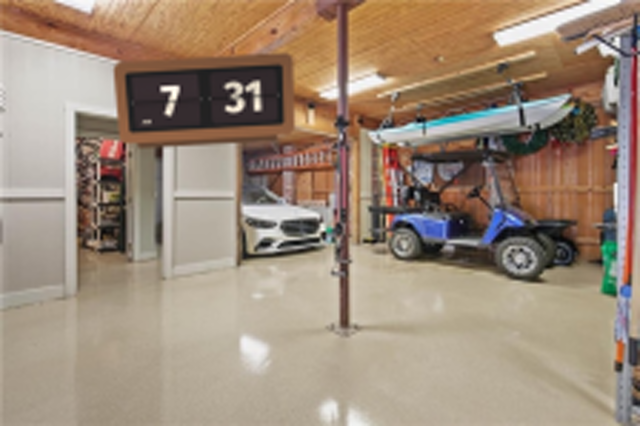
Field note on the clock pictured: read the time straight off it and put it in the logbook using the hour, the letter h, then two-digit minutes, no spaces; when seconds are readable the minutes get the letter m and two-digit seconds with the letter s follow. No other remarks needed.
7h31
